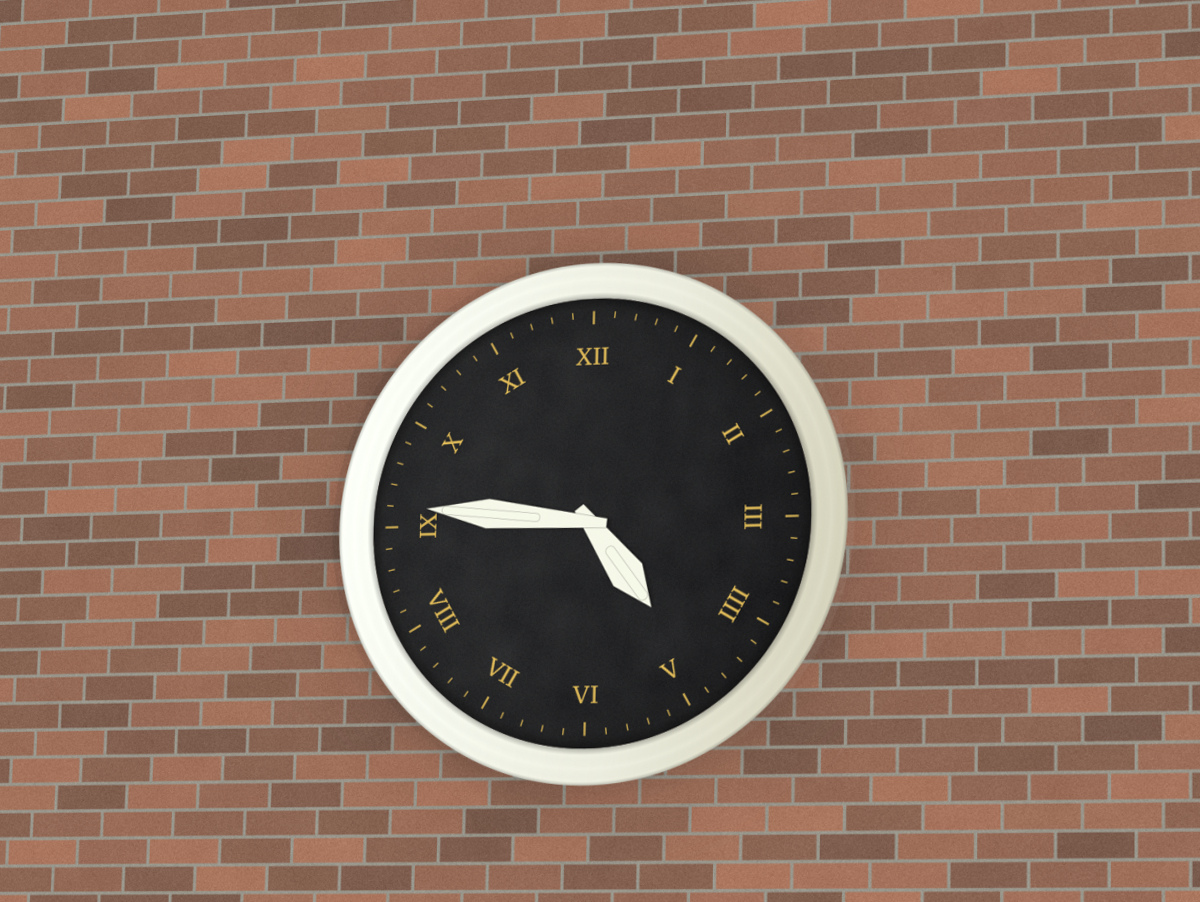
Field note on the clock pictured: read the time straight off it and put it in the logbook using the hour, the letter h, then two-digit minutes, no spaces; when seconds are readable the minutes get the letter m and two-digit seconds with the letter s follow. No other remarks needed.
4h46
